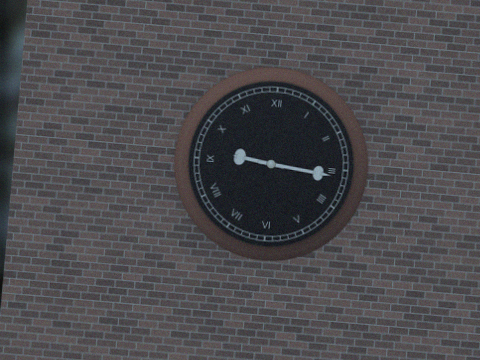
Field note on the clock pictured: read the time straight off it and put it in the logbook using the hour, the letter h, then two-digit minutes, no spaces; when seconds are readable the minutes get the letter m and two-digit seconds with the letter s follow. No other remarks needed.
9h16
